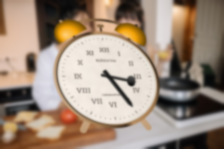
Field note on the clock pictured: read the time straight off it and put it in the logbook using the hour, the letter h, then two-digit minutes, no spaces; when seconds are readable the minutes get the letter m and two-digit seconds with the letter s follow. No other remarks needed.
3h25
